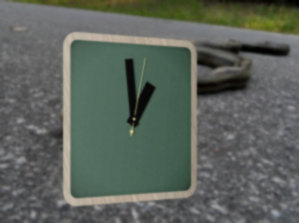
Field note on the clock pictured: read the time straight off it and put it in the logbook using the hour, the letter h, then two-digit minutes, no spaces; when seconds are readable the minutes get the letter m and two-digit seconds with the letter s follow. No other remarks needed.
12h59m02s
